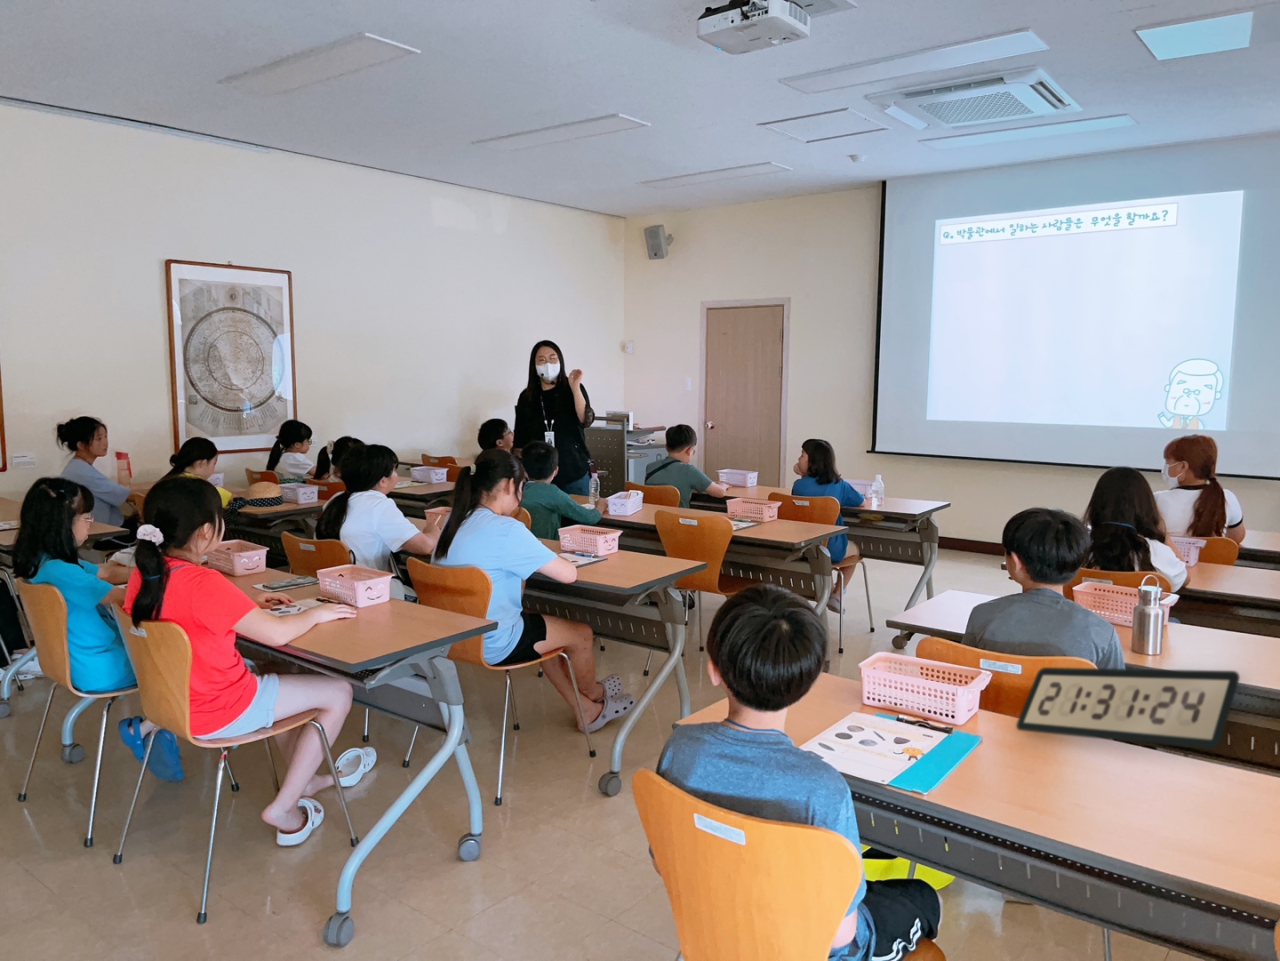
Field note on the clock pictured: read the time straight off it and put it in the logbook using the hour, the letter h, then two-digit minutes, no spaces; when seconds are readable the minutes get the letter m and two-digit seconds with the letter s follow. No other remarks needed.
21h31m24s
